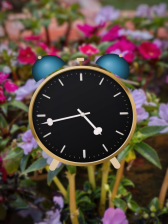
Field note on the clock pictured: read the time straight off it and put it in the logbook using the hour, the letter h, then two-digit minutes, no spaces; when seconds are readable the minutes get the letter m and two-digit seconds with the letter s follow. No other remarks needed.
4h43
